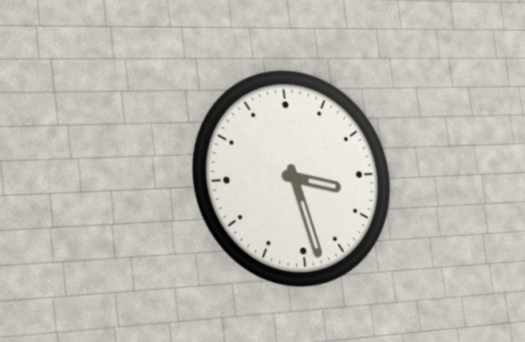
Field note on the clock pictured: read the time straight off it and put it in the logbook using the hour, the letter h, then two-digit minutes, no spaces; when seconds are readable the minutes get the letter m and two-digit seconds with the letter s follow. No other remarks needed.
3h28
